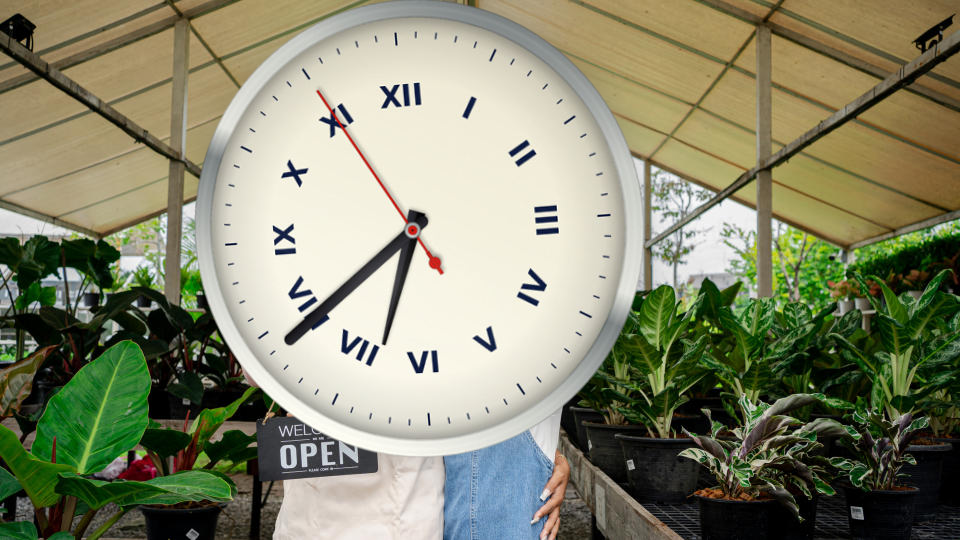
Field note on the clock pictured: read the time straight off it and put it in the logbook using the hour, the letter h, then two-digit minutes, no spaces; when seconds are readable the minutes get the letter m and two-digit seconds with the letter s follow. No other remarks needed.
6h38m55s
